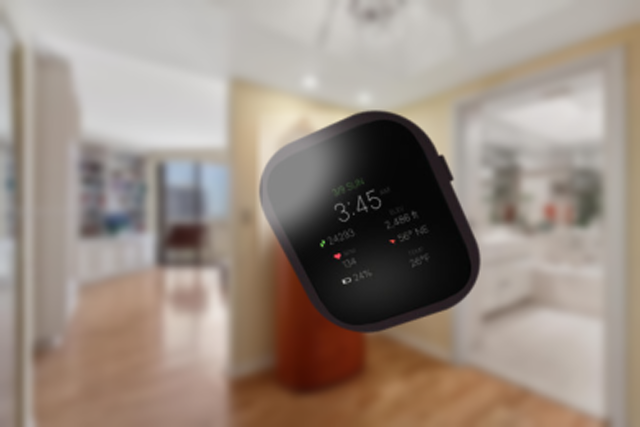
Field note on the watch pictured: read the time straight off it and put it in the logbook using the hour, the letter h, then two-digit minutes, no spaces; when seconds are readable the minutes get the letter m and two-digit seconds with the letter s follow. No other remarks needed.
3h45
